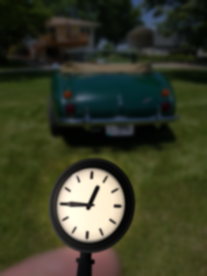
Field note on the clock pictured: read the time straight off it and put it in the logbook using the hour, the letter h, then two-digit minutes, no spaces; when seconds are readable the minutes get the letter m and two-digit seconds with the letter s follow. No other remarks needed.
12h45
